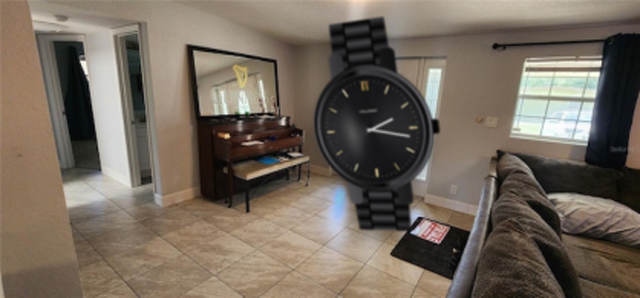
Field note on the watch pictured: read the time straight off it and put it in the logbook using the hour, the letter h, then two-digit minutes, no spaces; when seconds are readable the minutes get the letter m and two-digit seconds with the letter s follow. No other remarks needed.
2h17
